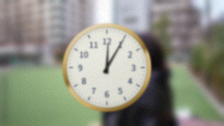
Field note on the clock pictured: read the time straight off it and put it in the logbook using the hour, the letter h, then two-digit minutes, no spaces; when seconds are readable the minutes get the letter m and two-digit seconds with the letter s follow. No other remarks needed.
12h05
